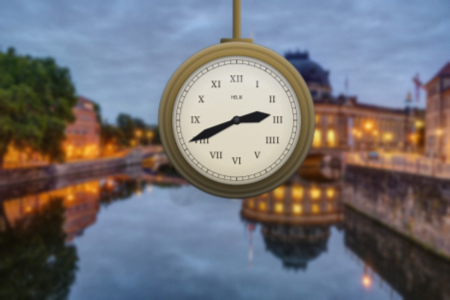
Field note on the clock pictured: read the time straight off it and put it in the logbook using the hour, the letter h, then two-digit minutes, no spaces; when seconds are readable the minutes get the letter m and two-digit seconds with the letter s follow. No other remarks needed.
2h41
